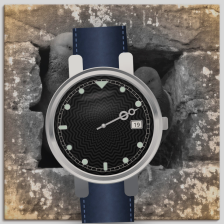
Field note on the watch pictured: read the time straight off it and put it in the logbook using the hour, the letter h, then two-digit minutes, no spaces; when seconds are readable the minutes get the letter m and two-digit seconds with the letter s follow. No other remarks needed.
2h11
